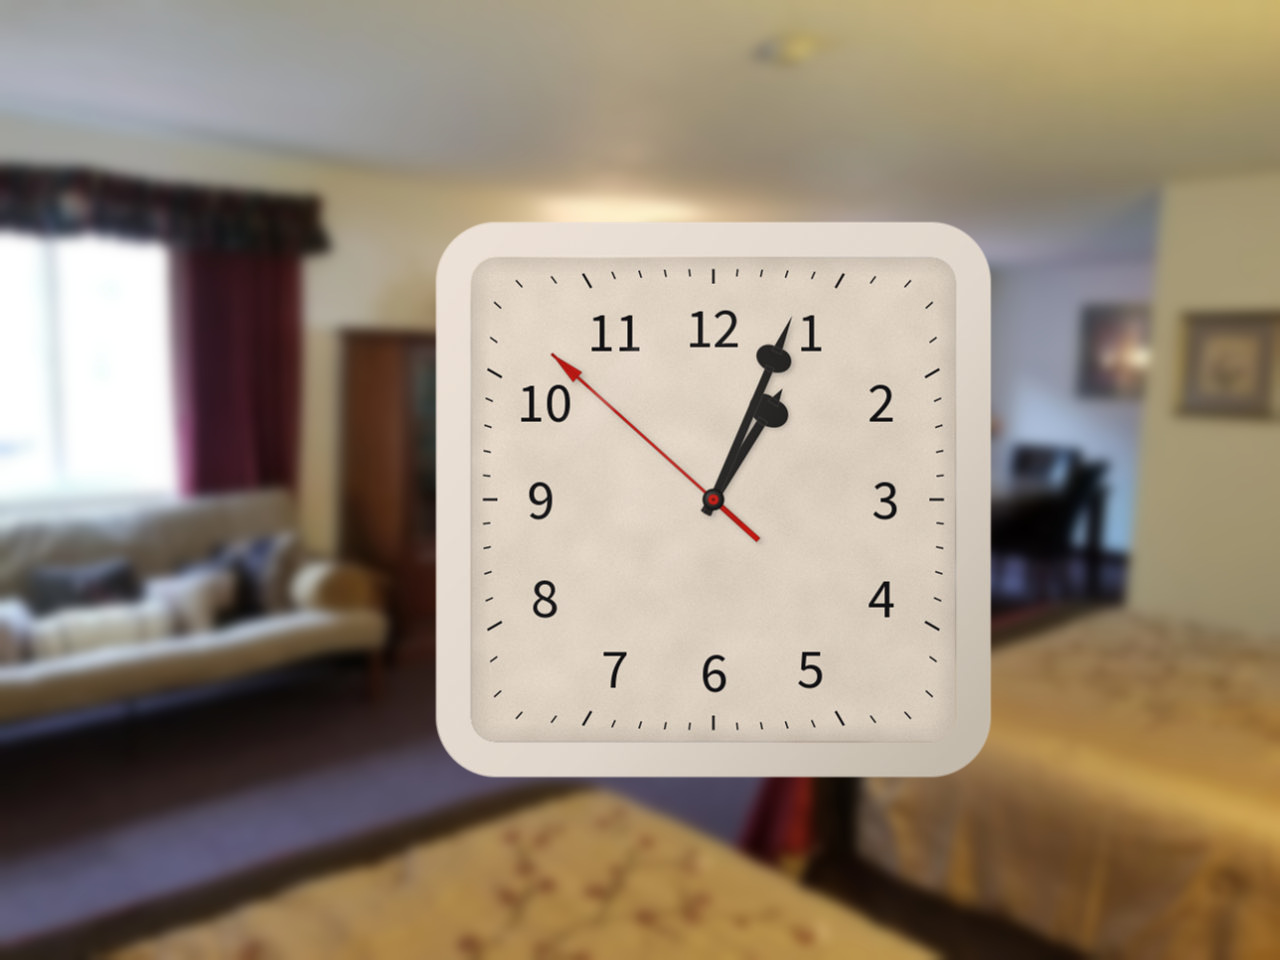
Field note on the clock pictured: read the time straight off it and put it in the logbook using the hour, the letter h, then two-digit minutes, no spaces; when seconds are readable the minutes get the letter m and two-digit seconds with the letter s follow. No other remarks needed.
1h03m52s
